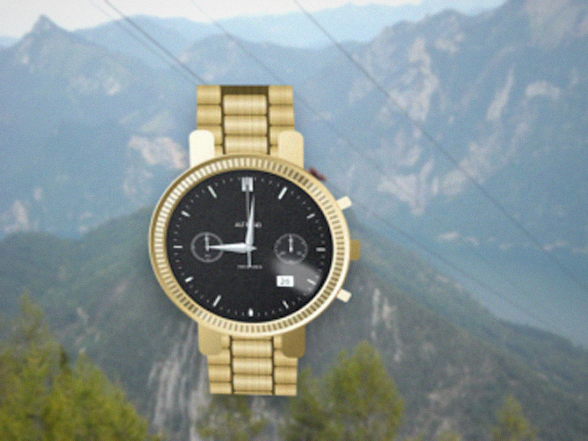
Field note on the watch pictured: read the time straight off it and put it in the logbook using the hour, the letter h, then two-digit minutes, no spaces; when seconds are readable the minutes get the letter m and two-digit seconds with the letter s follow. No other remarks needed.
9h01
